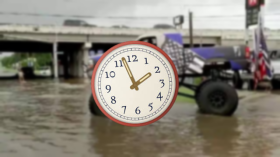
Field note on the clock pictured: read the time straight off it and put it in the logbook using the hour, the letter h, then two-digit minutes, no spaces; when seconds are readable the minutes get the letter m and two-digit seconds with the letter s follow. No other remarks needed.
1h57
